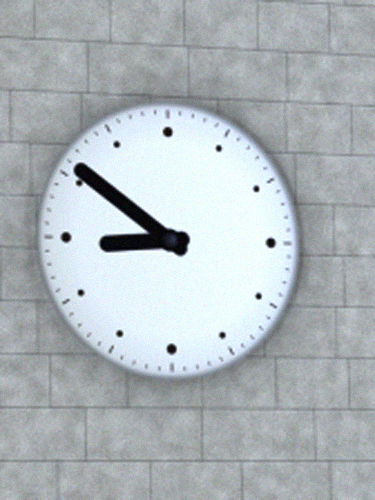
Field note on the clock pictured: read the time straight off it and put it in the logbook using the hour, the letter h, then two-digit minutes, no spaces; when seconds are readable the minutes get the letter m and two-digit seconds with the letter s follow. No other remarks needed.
8h51
